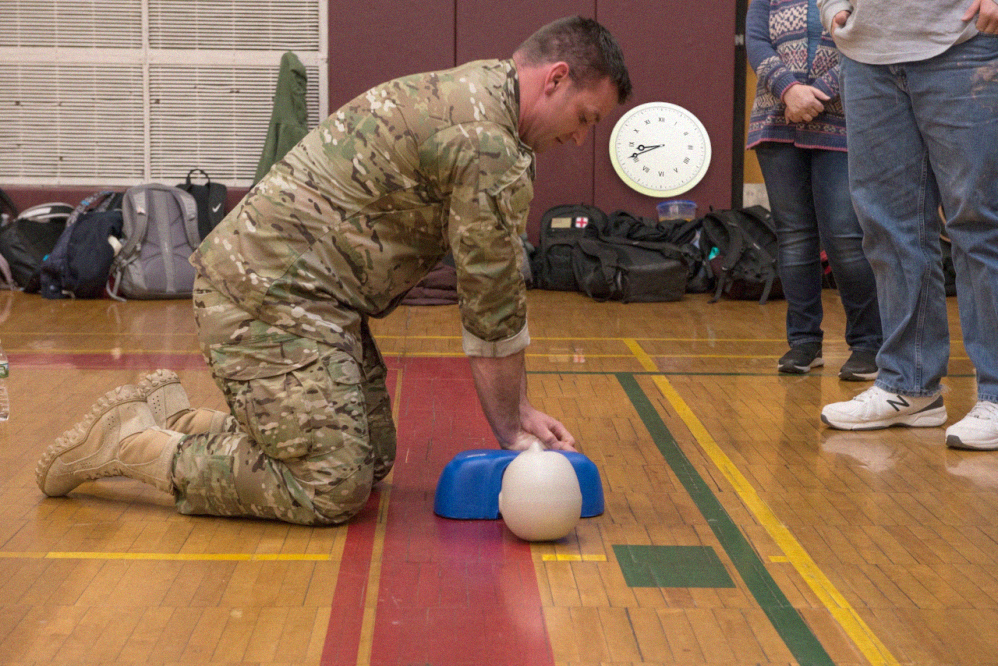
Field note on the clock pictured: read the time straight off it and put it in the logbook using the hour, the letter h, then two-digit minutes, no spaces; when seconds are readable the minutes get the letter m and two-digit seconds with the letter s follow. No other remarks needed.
8h41
